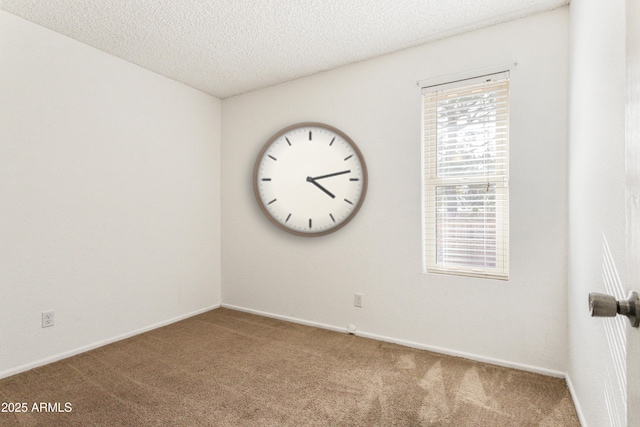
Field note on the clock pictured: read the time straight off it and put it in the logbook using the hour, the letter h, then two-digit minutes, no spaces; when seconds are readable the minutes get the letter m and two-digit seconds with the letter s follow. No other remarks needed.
4h13
